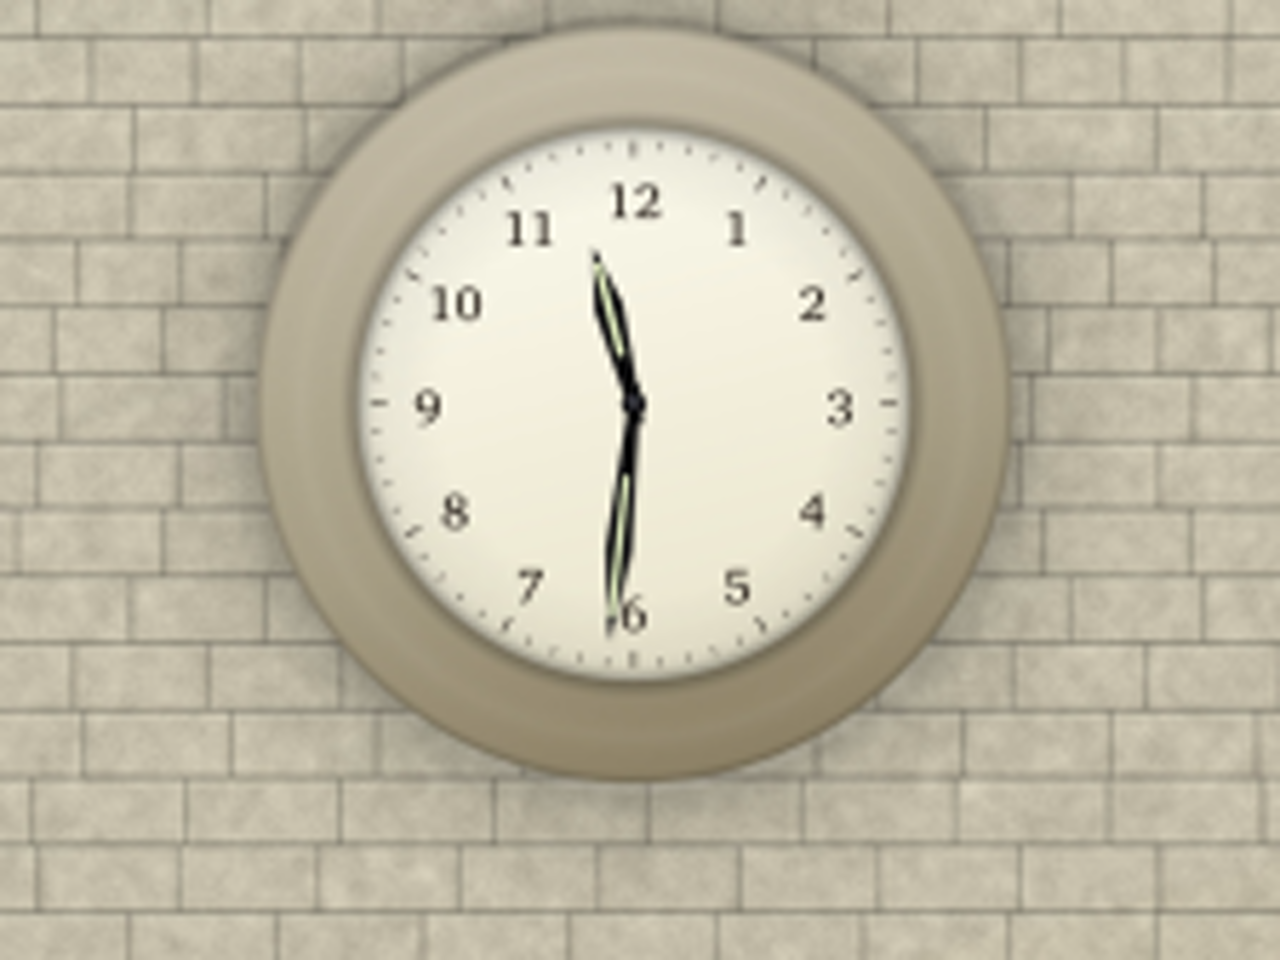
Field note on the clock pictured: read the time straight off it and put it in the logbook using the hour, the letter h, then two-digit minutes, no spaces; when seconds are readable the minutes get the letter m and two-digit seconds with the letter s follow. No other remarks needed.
11h31
